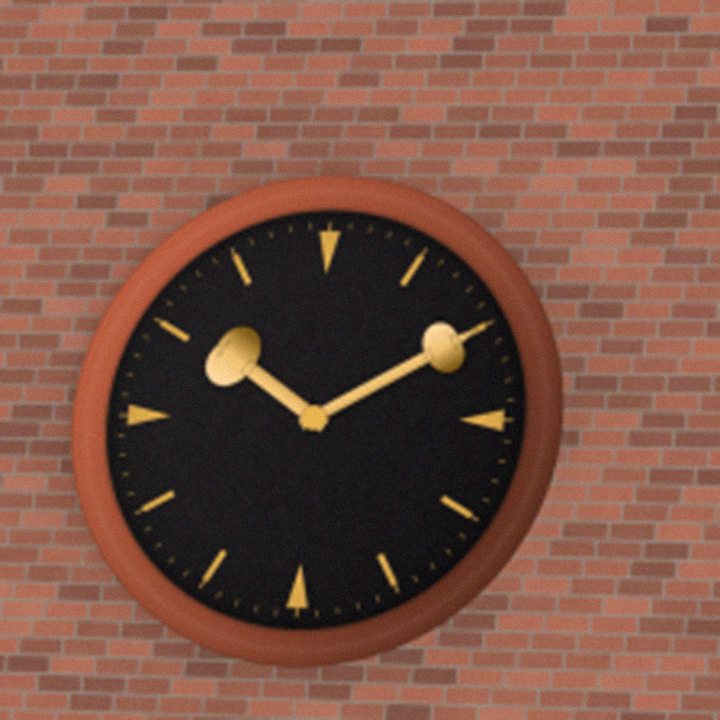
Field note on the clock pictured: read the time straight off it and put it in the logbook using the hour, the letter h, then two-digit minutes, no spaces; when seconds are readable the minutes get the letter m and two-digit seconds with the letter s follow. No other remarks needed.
10h10
